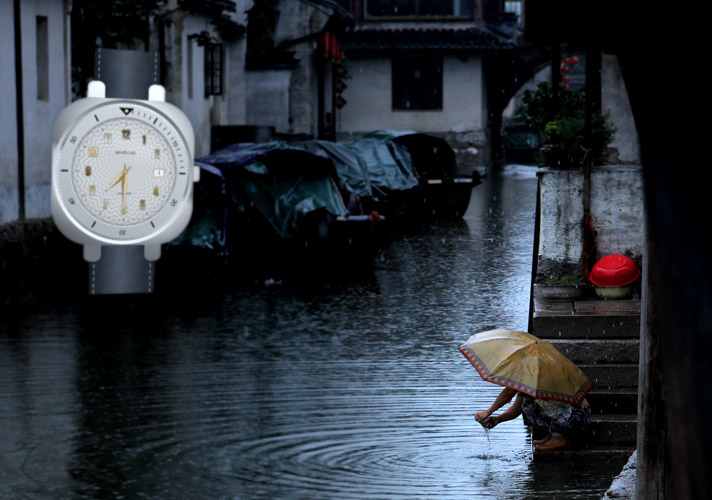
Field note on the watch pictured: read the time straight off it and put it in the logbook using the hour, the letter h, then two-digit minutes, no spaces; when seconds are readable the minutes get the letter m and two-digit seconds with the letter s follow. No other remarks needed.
7h30
